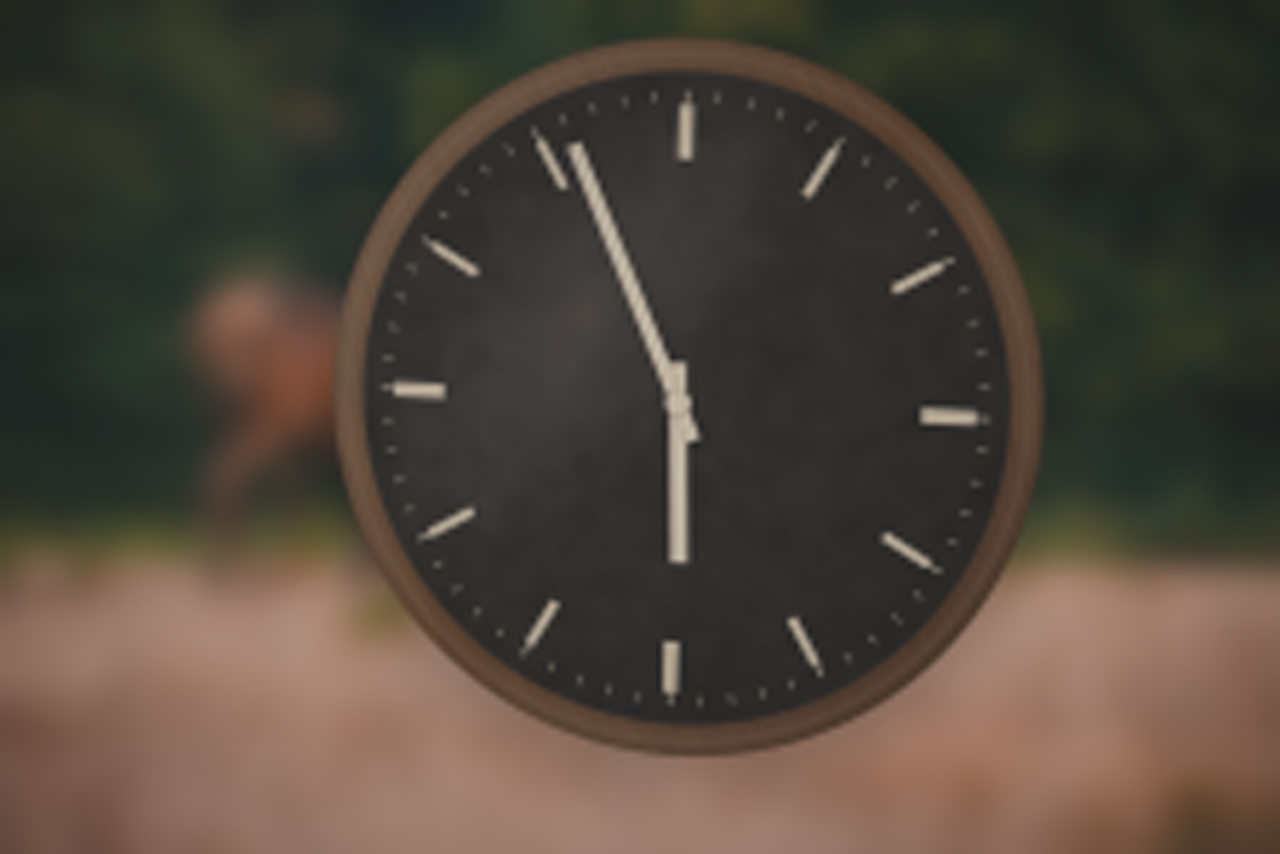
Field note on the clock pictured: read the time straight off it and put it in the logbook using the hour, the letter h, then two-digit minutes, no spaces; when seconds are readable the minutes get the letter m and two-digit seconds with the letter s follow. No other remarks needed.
5h56
